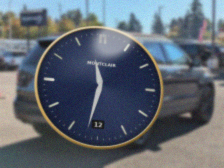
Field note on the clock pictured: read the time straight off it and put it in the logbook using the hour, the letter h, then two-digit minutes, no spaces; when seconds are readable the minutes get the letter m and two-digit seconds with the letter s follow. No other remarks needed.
11h32
